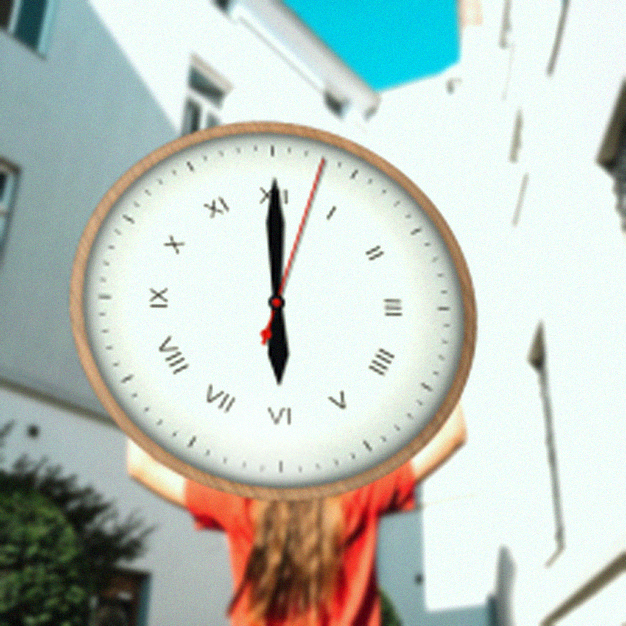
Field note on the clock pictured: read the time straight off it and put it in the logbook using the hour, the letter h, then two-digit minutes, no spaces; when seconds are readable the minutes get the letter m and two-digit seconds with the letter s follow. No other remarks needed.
6h00m03s
